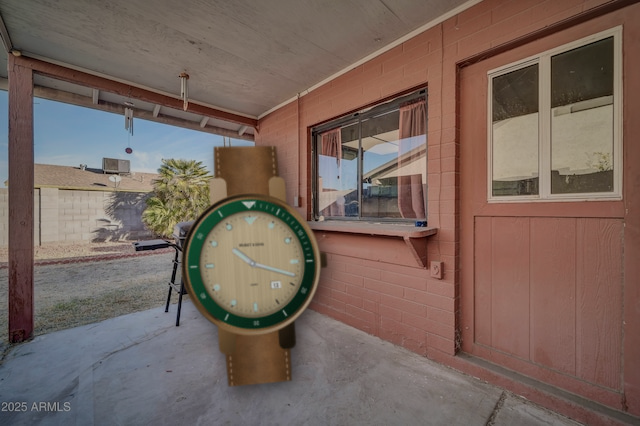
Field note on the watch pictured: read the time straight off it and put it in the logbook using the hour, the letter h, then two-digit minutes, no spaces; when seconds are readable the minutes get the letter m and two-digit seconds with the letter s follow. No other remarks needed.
10h18
